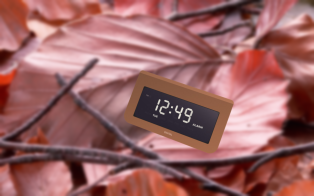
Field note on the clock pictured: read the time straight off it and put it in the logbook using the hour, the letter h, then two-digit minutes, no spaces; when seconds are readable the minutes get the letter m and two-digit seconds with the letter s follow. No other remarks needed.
12h49
